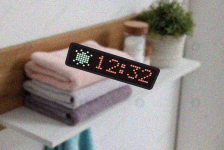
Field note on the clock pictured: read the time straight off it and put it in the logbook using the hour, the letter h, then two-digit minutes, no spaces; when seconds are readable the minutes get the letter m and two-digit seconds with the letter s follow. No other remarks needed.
12h32
